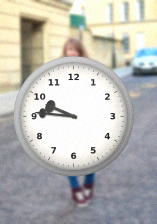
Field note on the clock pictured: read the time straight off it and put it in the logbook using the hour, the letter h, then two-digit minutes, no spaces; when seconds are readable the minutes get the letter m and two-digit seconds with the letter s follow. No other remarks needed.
9h46
